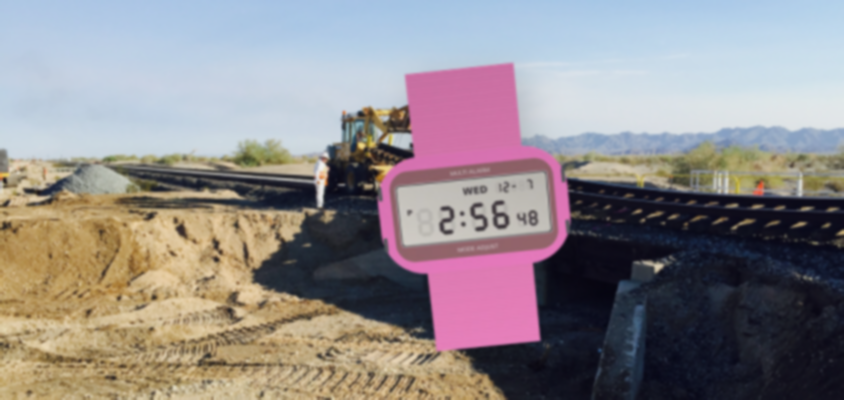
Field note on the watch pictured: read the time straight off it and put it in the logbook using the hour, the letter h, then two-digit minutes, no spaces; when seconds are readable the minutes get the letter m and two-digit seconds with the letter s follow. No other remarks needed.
2h56m48s
